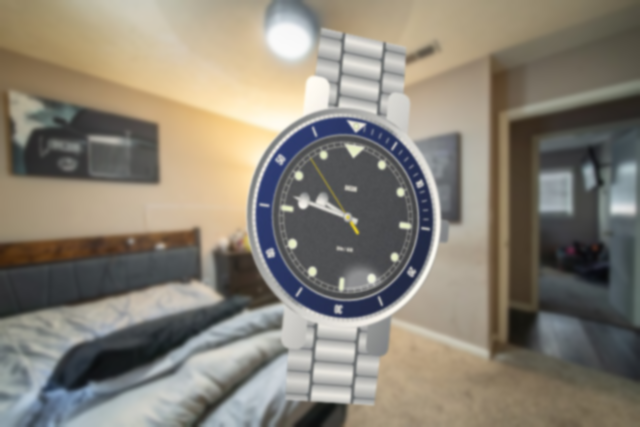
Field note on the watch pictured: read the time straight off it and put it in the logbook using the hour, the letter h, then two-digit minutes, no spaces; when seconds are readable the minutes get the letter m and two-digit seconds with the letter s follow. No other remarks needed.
9h46m53s
